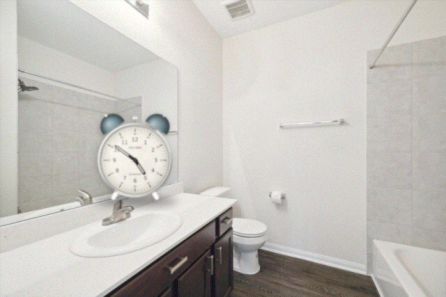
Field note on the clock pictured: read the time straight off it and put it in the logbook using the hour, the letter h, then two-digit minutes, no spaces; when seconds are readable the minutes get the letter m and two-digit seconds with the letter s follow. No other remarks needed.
4h51
